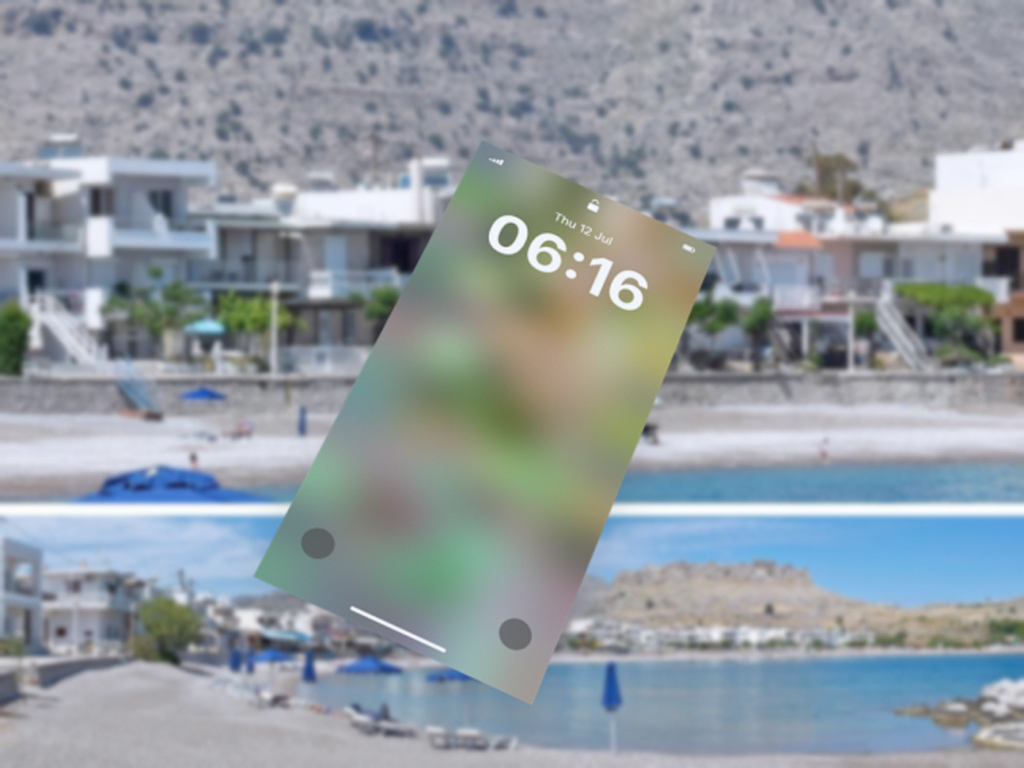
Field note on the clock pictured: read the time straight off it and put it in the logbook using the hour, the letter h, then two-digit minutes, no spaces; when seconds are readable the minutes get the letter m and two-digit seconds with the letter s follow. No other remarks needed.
6h16
